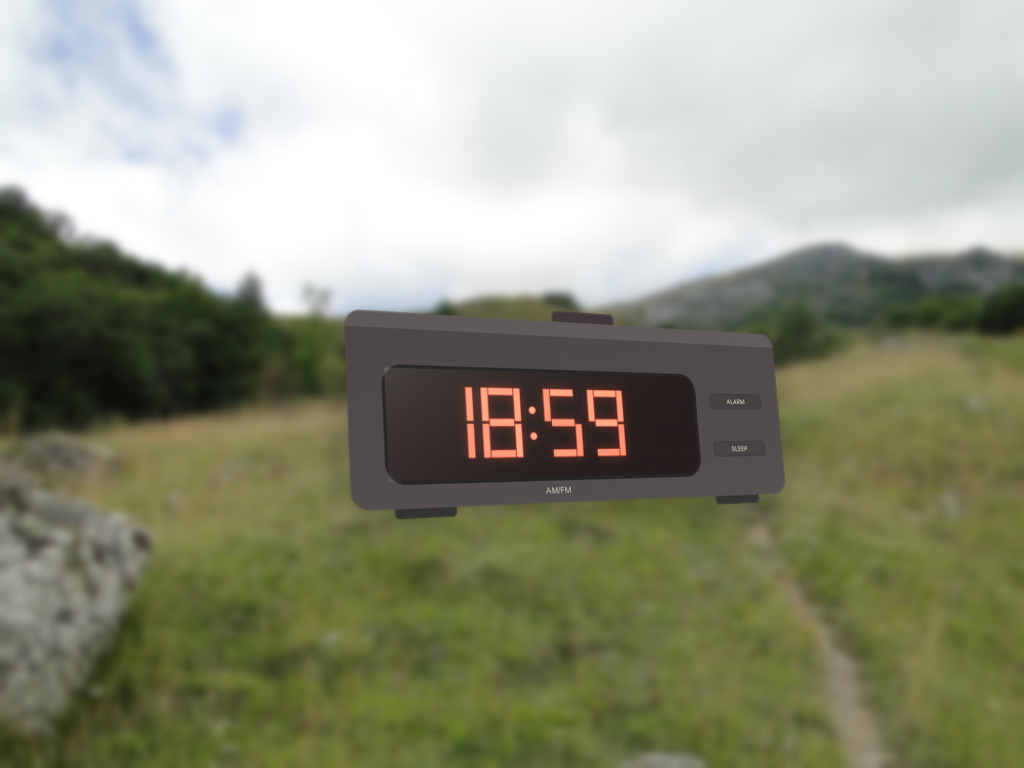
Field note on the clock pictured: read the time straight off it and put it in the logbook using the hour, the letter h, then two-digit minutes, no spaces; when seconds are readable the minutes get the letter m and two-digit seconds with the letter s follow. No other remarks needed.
18h59
